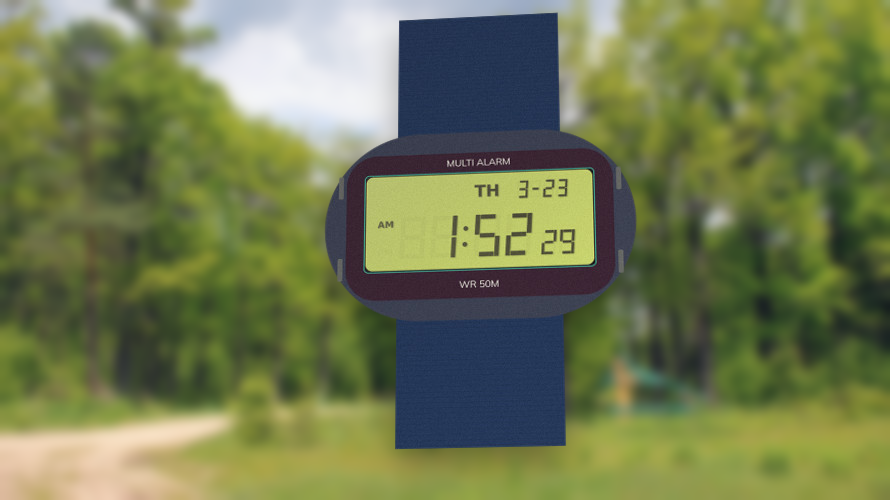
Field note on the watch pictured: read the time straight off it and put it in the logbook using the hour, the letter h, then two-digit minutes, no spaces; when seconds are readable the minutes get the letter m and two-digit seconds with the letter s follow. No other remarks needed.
1h52m29s
